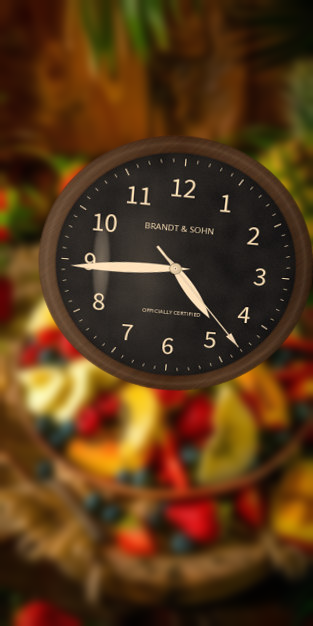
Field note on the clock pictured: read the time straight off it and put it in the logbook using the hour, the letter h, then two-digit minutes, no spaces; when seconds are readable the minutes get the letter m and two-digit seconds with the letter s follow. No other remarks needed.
4h44m23s
